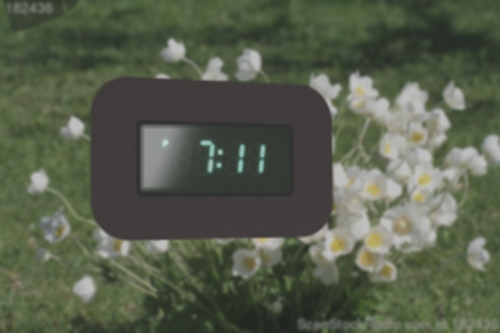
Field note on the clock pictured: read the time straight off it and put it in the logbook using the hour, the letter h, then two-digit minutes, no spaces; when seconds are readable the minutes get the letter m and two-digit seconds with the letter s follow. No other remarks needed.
7h11
